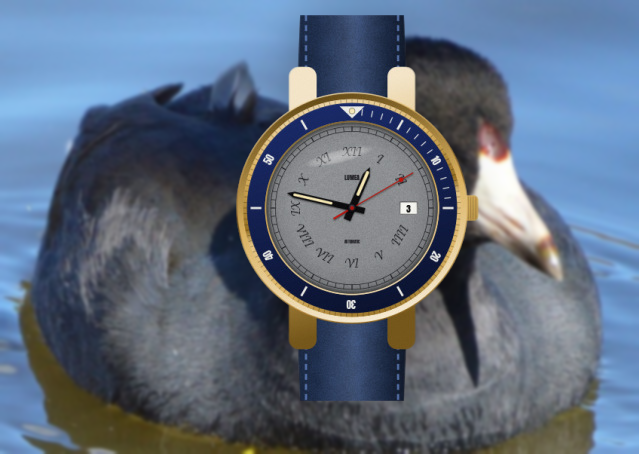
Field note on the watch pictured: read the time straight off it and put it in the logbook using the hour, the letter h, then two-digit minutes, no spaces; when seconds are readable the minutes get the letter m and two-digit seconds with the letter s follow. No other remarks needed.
12h47m10s
